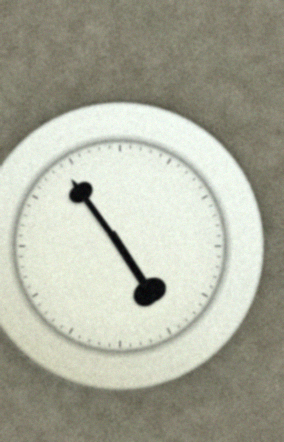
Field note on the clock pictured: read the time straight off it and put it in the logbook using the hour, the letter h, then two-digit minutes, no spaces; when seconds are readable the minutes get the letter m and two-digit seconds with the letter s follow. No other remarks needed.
4h54
